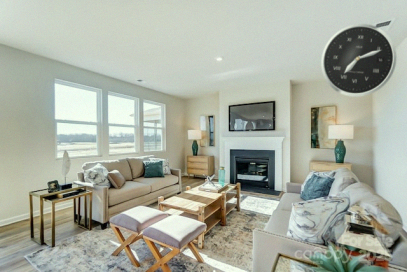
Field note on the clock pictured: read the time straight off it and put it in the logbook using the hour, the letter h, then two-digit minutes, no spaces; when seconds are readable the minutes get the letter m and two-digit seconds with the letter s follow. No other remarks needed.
7h11
